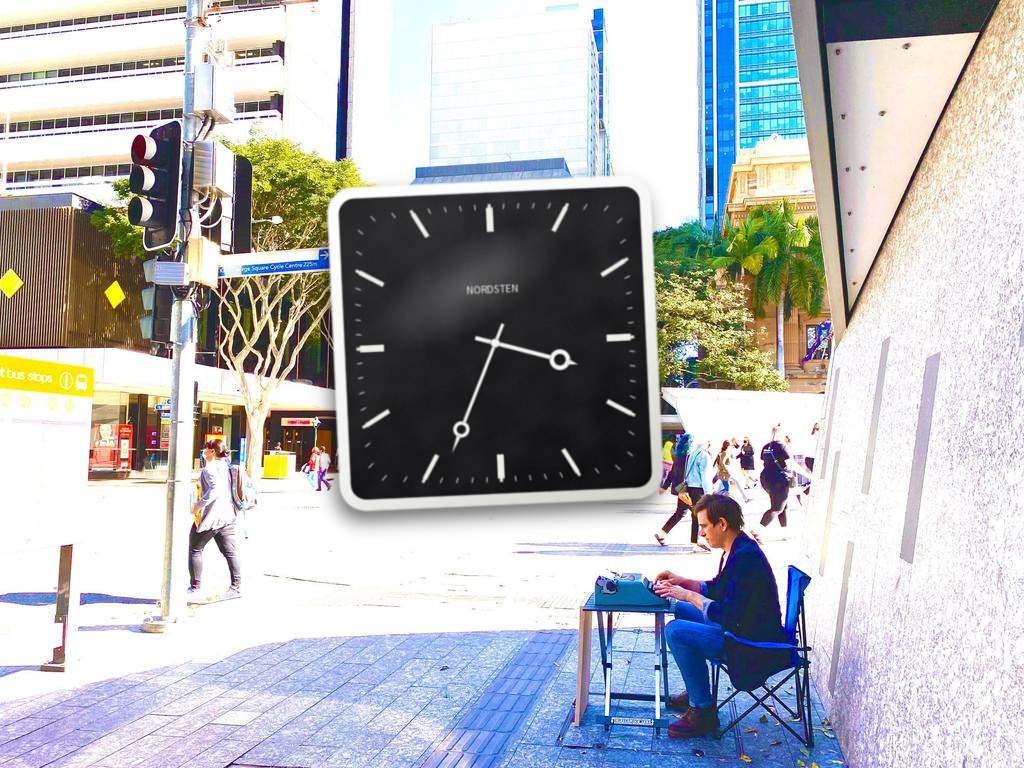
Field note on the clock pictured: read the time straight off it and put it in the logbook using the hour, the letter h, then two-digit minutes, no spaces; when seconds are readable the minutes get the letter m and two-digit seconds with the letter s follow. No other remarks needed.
3h34
